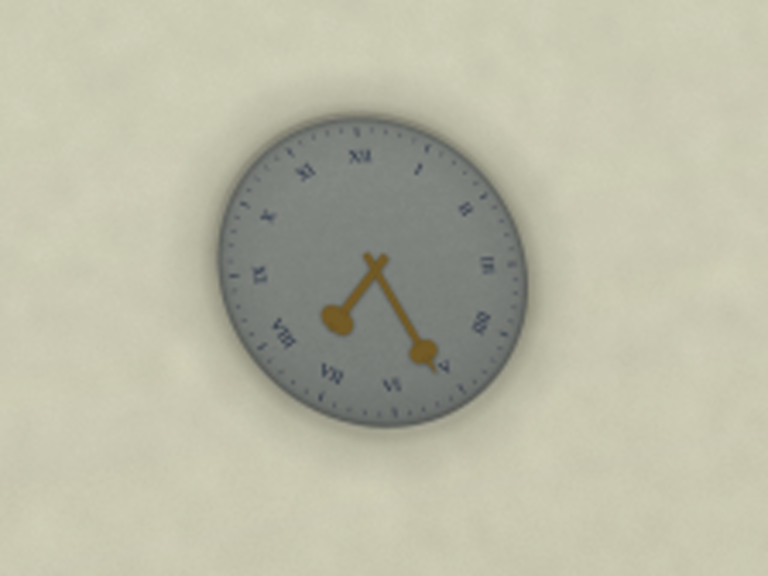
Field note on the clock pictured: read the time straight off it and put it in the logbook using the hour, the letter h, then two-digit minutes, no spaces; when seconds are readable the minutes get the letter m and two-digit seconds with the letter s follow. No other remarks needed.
7h26
